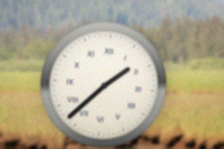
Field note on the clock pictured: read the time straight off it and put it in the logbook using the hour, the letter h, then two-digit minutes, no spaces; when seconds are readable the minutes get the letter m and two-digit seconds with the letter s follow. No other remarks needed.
1h37
